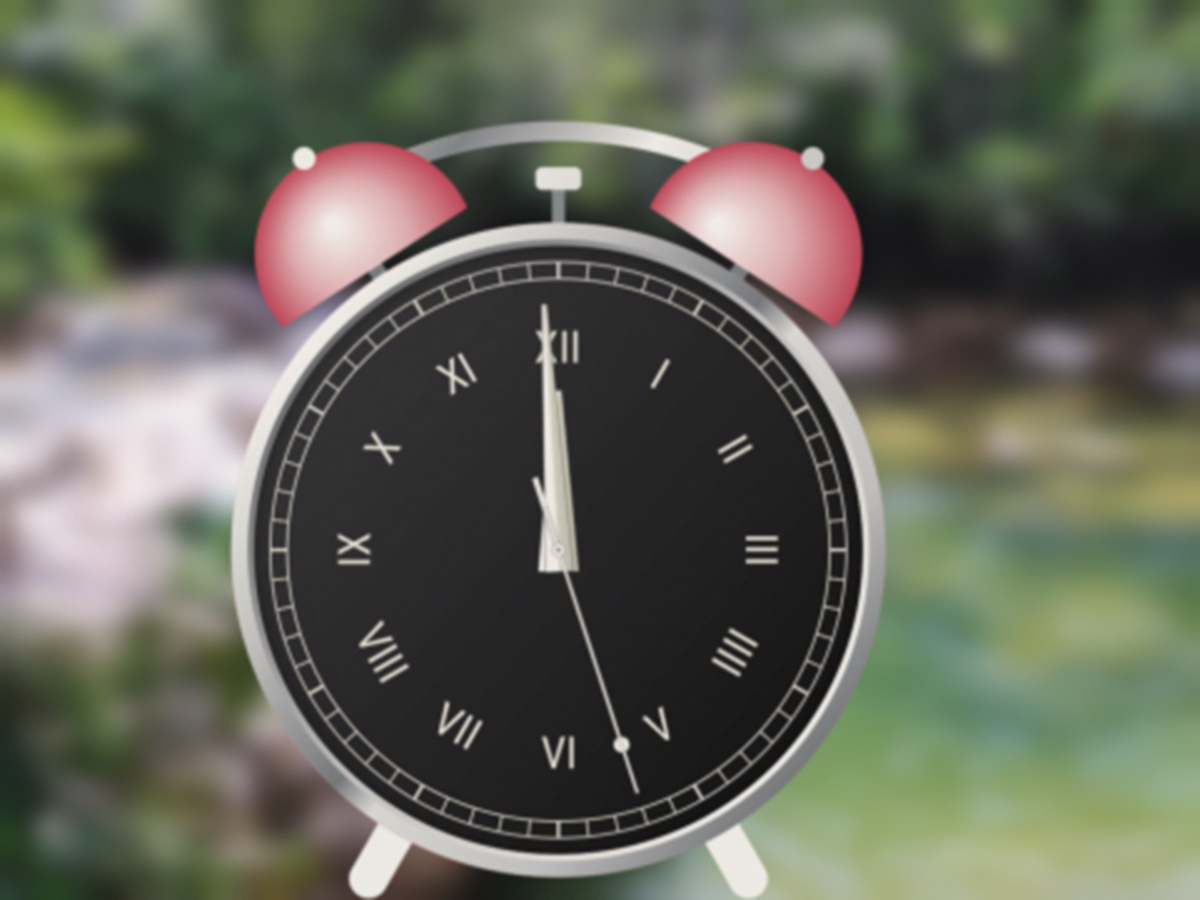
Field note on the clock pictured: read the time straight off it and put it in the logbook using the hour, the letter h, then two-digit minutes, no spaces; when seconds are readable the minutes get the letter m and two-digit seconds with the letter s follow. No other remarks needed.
11h59m27s
